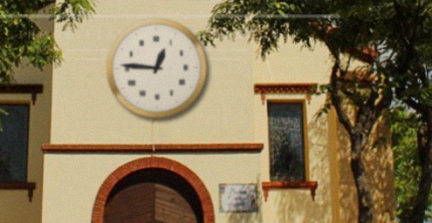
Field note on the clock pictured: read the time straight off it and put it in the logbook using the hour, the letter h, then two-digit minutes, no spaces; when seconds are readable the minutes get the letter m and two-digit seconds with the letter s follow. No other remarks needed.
12h46
